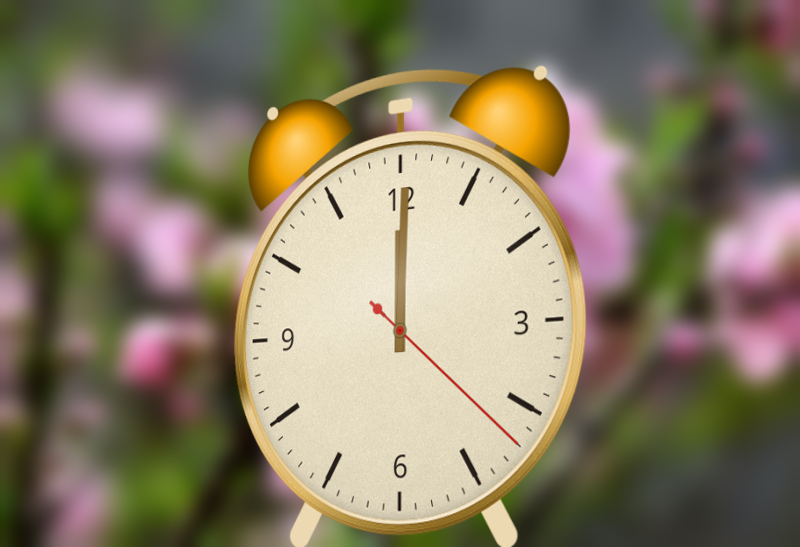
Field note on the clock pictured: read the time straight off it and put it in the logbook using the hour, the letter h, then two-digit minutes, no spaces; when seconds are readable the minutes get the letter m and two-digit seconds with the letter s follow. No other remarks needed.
12h00m22s
